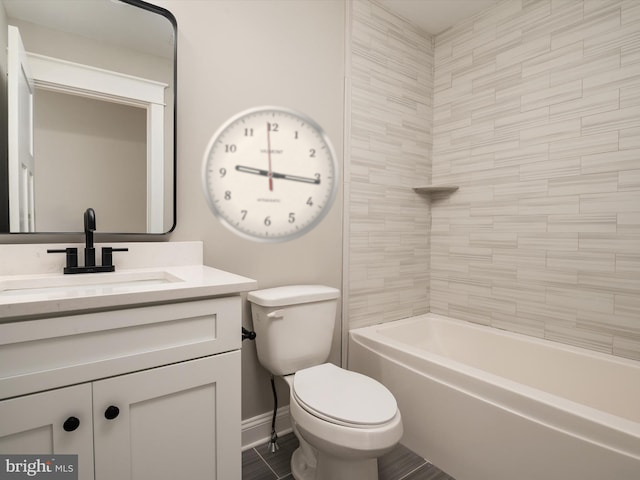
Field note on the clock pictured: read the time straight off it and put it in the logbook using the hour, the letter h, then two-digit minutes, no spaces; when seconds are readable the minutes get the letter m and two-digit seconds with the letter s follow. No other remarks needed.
9h15m59s
